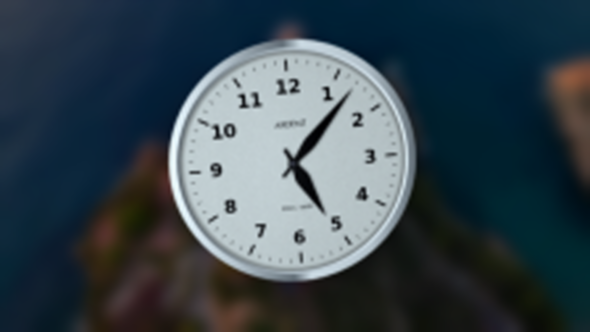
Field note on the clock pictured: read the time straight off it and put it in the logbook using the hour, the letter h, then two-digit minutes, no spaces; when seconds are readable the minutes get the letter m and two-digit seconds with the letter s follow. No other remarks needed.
5h07
